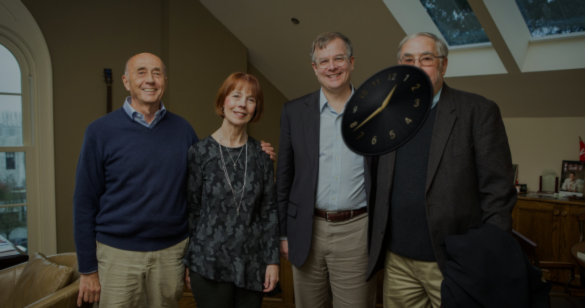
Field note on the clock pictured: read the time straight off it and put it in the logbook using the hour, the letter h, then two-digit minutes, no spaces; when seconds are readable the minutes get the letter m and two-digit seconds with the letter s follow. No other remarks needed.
12h38
